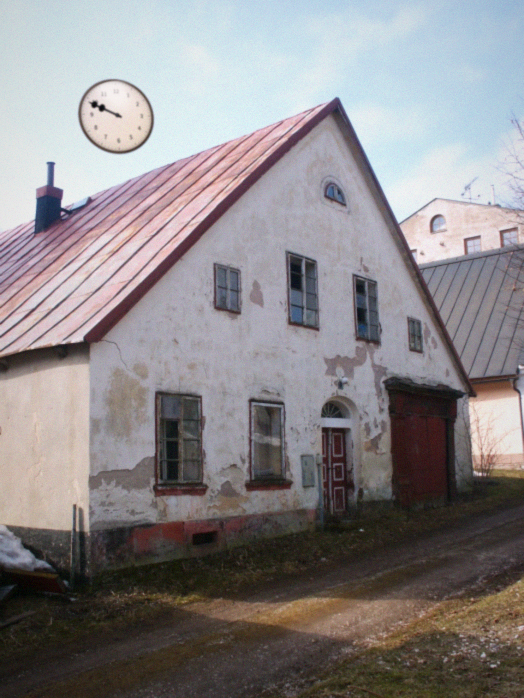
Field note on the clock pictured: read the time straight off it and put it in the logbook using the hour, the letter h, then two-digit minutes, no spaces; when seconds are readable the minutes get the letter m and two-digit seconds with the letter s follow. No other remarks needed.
9h49
